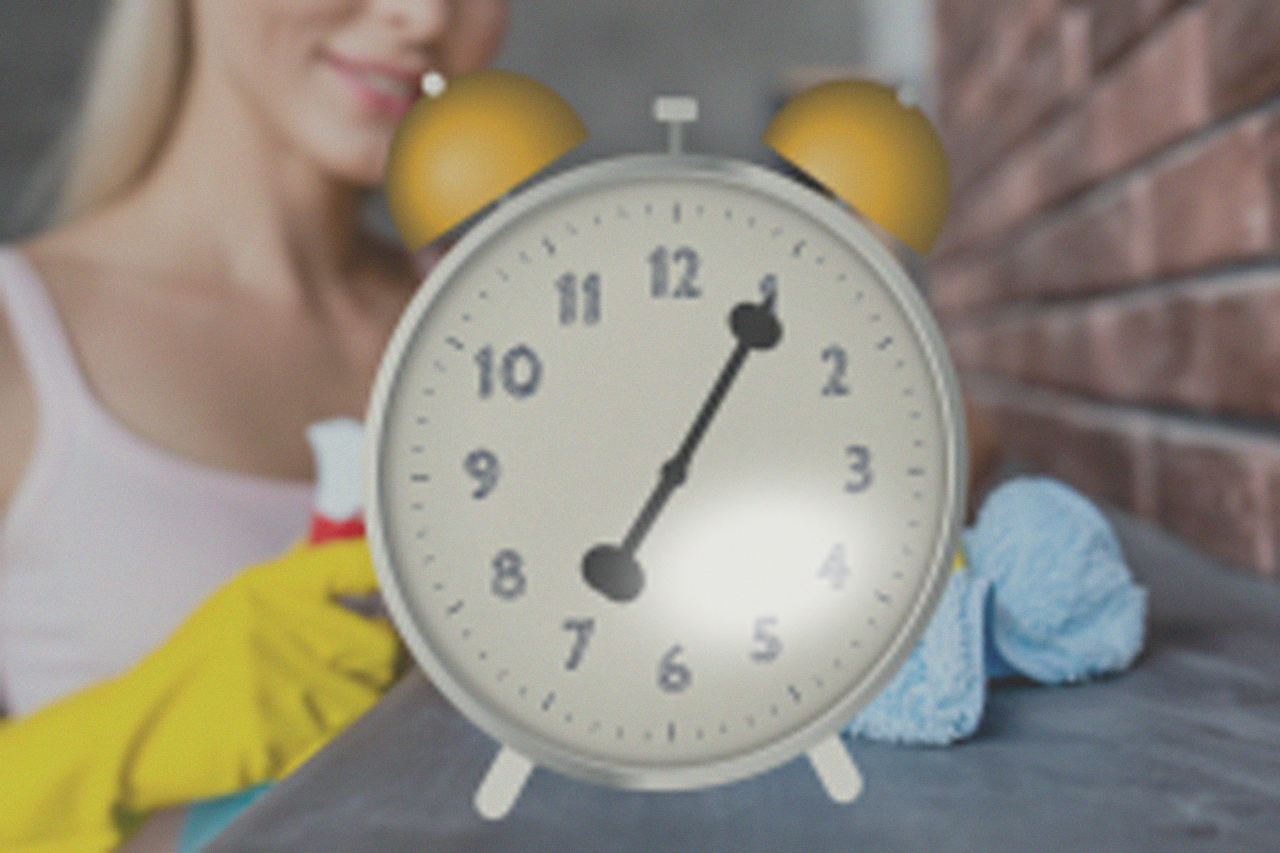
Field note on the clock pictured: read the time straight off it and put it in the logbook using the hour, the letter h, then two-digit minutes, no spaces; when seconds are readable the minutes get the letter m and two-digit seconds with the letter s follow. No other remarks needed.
7h05
